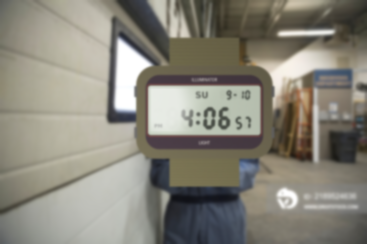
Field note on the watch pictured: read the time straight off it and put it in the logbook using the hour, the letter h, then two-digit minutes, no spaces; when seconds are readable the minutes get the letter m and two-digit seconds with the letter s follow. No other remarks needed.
4h06m57s
